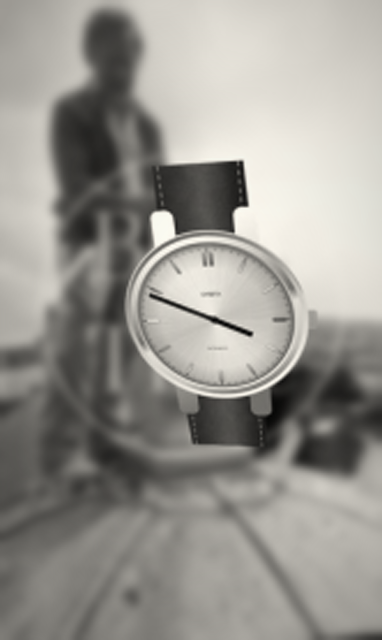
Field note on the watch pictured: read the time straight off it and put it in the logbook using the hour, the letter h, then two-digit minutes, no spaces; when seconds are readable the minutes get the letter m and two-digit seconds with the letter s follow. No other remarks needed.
3h49
